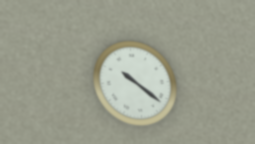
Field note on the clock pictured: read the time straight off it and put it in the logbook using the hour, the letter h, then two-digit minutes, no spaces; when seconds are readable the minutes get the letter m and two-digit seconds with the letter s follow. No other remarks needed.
10h22
